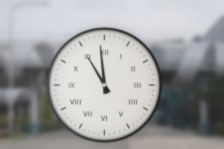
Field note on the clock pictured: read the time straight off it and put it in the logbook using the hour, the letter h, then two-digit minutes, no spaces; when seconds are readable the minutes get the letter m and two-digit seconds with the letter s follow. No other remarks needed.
10h59
